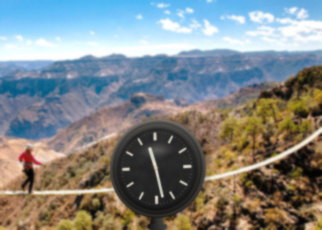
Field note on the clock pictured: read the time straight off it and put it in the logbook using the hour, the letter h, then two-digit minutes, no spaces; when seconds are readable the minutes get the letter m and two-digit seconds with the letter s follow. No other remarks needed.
11h28
